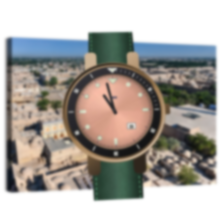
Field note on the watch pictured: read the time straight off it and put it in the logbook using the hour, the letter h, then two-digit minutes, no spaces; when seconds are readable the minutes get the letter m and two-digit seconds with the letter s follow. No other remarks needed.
10h58
